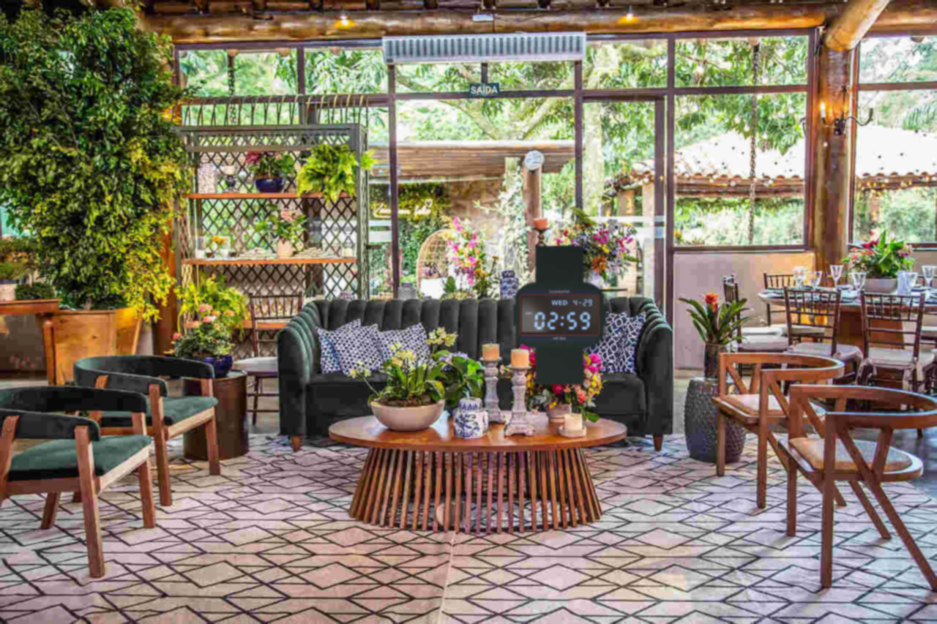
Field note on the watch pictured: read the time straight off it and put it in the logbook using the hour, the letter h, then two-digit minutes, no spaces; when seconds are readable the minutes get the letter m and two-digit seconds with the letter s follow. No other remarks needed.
2h59
